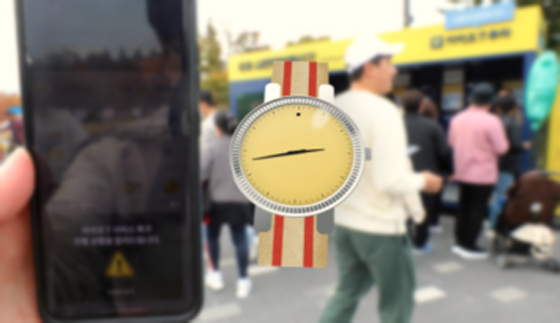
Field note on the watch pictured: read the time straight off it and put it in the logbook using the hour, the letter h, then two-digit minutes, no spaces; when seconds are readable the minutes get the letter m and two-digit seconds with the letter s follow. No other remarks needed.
2h43
